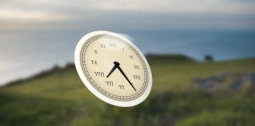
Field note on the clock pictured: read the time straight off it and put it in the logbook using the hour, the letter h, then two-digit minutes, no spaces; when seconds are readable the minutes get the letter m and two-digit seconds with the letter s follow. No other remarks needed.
7h25
